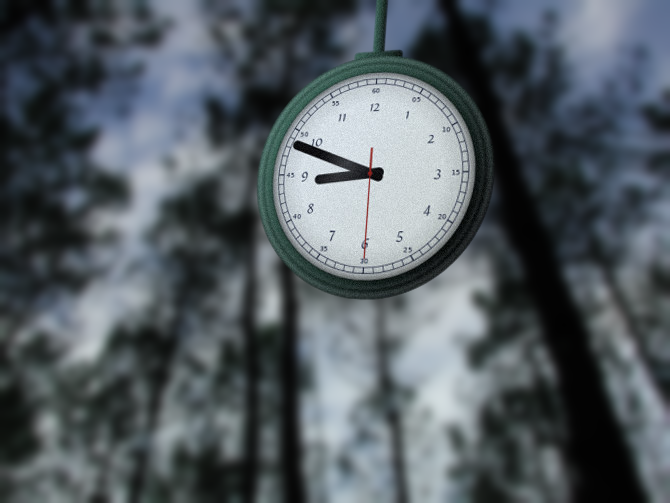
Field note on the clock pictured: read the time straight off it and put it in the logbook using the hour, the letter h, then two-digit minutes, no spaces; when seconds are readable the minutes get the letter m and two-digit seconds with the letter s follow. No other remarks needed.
8h48m30s
